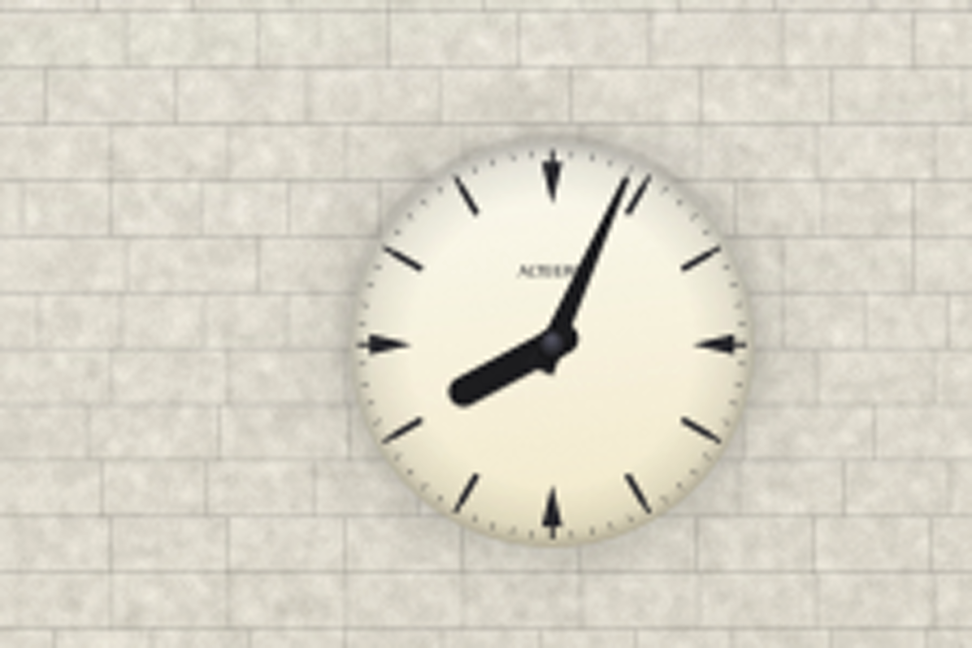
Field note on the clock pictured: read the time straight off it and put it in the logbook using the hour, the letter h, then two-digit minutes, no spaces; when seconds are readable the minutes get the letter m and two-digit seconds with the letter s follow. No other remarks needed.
8h04
